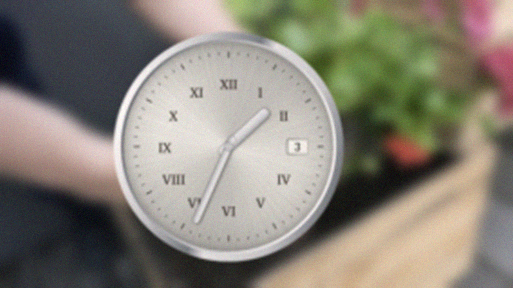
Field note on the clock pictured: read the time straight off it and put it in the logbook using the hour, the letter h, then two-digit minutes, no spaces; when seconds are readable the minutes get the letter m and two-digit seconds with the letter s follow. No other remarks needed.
1h34
